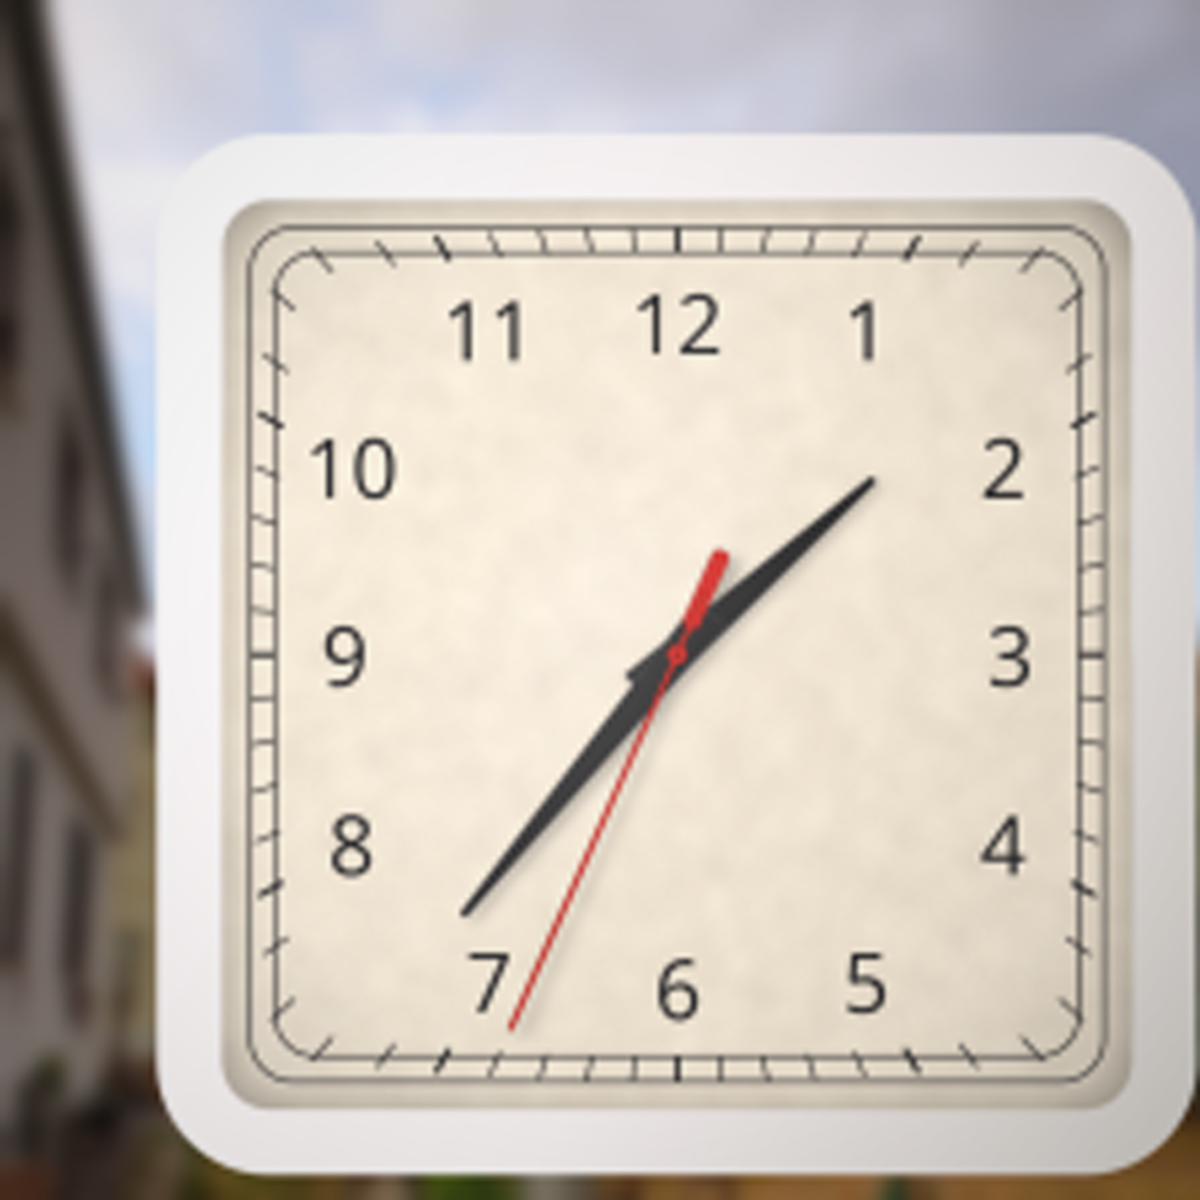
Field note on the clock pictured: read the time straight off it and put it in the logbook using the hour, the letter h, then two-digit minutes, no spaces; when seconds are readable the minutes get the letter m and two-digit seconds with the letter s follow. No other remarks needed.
1h36m34s
